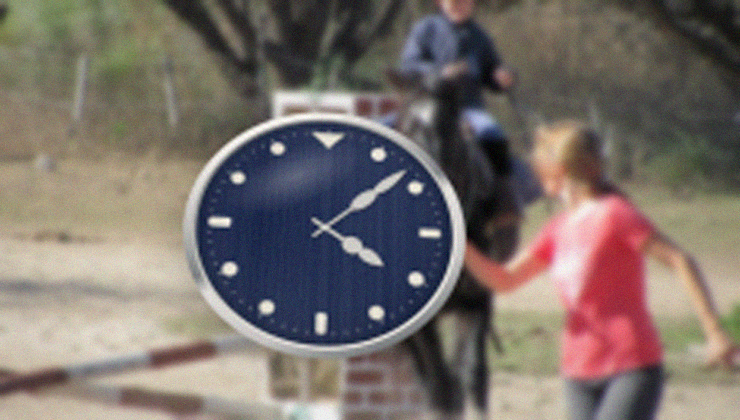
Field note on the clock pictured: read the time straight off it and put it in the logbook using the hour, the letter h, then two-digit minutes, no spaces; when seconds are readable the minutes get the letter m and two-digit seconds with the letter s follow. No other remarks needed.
4h08
